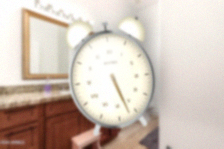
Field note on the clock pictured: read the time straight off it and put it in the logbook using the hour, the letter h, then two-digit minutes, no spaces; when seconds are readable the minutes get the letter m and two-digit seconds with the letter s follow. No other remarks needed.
5h27
